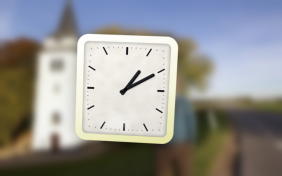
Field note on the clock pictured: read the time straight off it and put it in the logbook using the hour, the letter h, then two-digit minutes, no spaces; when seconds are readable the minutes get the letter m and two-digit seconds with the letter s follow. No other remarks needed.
1h10
